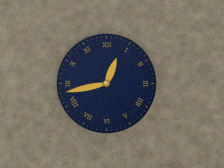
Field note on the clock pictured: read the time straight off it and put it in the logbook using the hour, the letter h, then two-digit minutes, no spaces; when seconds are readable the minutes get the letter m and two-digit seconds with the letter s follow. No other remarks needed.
12h43
